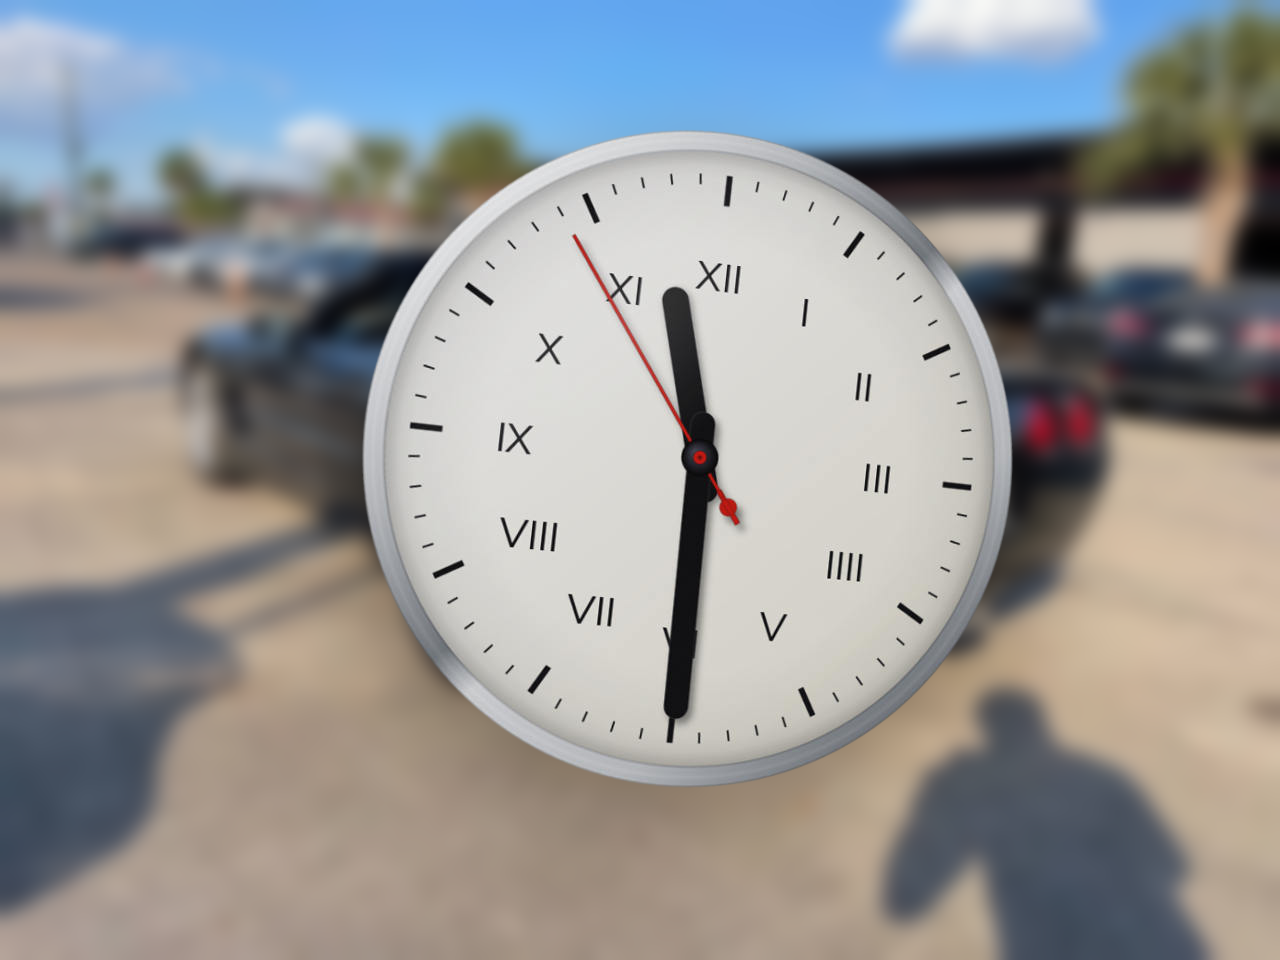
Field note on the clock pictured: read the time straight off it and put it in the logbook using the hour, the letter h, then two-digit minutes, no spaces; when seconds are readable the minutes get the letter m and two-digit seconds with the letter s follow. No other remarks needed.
11h29m54s
